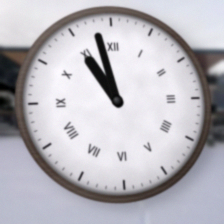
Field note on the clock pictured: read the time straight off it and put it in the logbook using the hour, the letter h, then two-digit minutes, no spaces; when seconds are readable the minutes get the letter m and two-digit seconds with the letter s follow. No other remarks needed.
10h58
